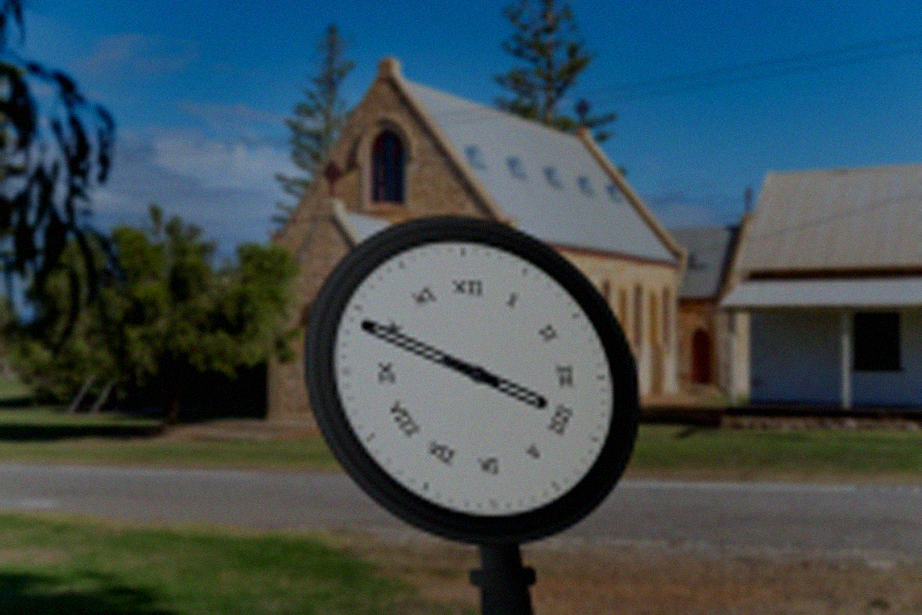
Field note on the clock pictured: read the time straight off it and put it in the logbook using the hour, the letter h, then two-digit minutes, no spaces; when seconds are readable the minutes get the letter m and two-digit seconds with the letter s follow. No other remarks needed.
3h49
